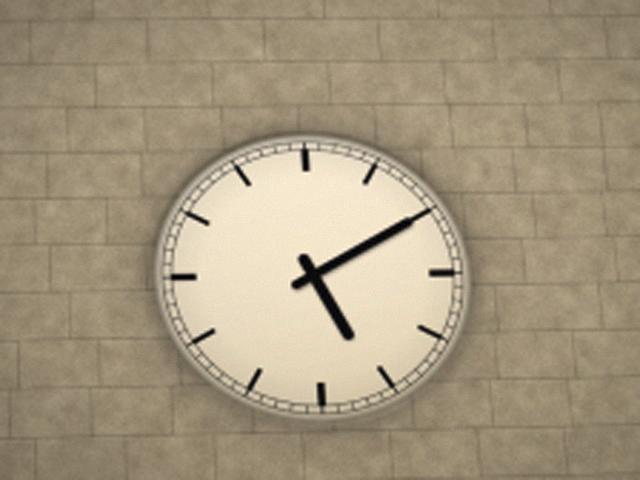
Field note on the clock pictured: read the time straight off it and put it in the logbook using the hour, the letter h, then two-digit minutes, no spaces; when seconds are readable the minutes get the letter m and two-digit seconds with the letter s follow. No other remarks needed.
5h10
